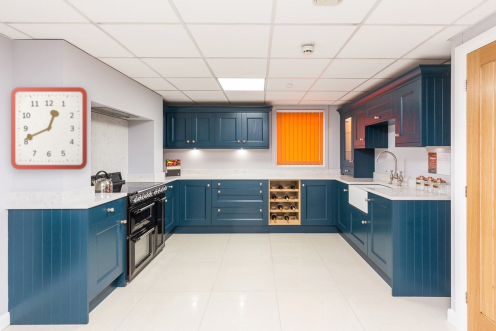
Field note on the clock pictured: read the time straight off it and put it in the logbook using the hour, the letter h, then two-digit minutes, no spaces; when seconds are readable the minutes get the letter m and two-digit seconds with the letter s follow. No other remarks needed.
12h41
